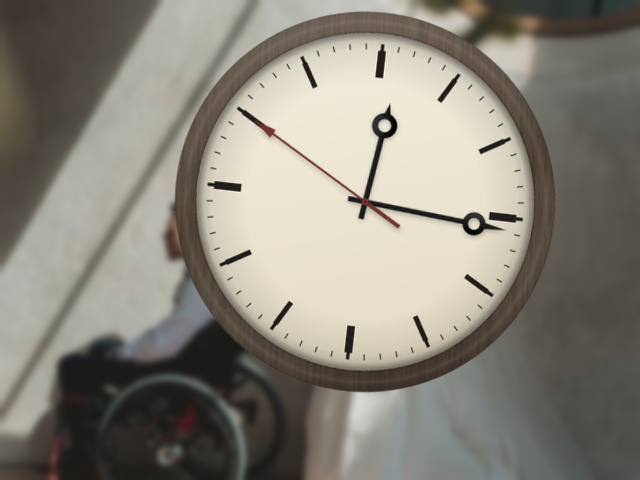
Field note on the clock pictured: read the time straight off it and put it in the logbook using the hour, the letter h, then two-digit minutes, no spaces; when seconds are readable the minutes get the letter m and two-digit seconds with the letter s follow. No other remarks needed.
12h15m50s
